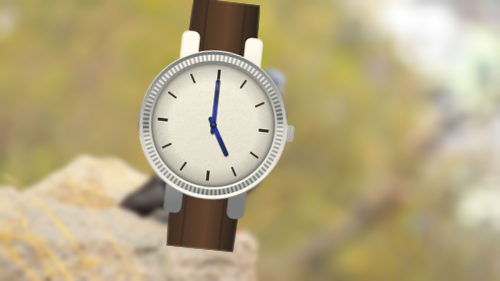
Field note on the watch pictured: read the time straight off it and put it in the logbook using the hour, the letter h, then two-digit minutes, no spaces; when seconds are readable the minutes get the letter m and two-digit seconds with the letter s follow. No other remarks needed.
5h00
